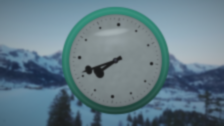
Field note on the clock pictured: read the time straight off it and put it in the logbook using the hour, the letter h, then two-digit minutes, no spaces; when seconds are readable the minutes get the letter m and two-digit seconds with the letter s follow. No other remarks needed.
7h41
